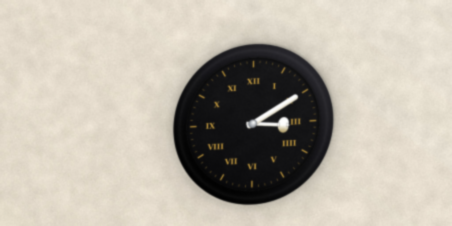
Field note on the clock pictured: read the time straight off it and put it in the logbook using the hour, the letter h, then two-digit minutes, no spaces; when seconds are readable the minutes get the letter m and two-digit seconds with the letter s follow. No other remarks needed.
3h10
